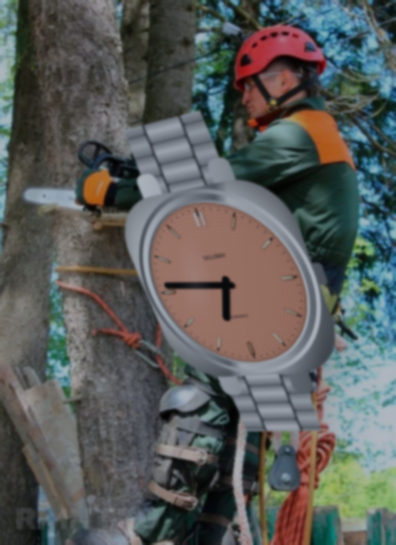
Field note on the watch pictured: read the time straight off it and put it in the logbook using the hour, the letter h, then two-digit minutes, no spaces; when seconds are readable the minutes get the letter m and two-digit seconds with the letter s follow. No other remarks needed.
6h46
